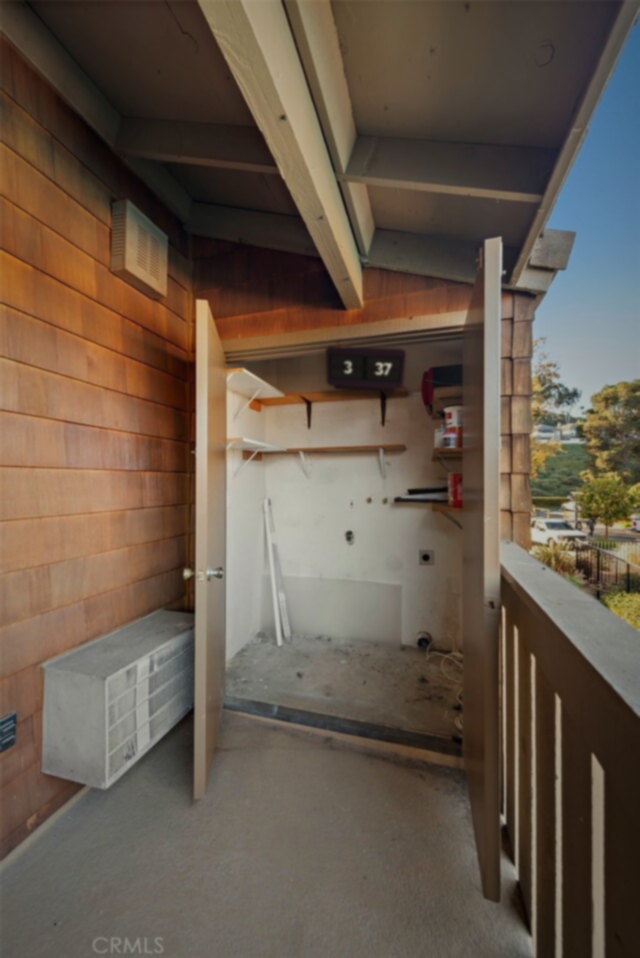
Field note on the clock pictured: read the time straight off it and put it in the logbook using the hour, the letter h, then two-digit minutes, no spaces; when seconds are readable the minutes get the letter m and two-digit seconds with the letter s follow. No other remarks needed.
3h37
